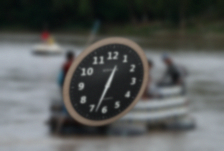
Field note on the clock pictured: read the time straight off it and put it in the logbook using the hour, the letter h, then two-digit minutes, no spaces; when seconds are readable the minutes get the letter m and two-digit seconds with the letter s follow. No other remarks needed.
12h33
